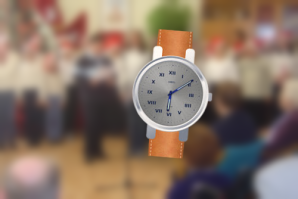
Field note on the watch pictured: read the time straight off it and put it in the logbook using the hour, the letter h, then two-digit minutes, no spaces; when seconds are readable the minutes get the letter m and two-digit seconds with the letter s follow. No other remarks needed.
6h09
